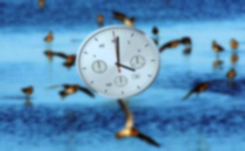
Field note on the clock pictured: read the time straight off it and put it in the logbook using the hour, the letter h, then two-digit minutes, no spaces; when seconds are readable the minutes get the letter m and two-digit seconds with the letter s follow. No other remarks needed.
4h01
